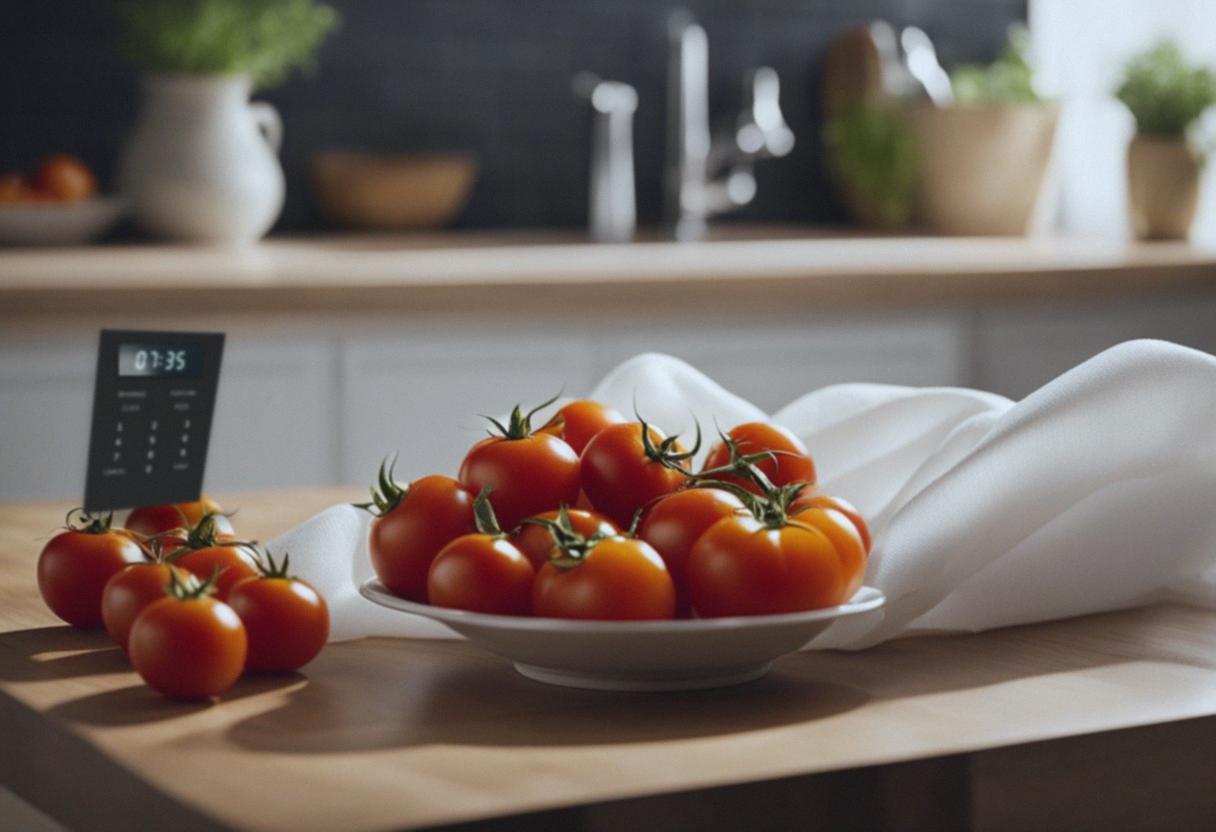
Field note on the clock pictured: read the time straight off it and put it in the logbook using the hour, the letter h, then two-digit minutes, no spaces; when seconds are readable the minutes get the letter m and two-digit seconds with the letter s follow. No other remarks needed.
7h35
